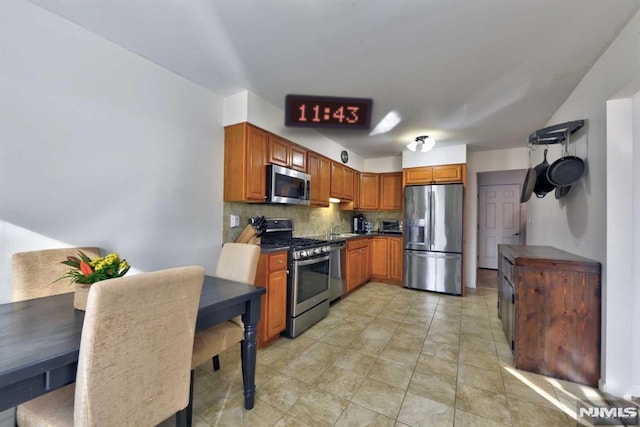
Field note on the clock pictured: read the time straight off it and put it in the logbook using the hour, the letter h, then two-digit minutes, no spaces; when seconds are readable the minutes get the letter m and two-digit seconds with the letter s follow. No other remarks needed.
11h43
